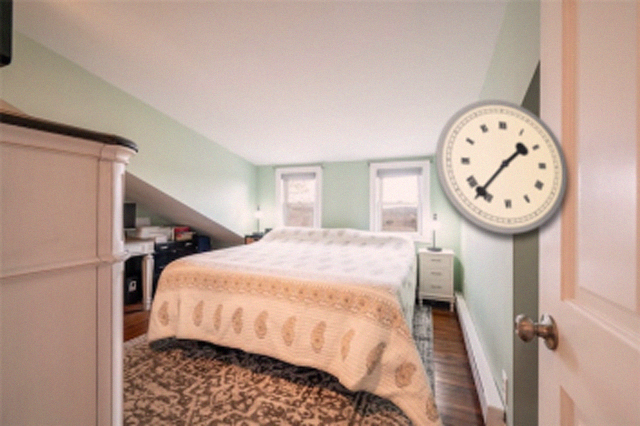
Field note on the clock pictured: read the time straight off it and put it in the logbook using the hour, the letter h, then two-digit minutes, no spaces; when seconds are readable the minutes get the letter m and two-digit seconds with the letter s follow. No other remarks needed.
1h37
